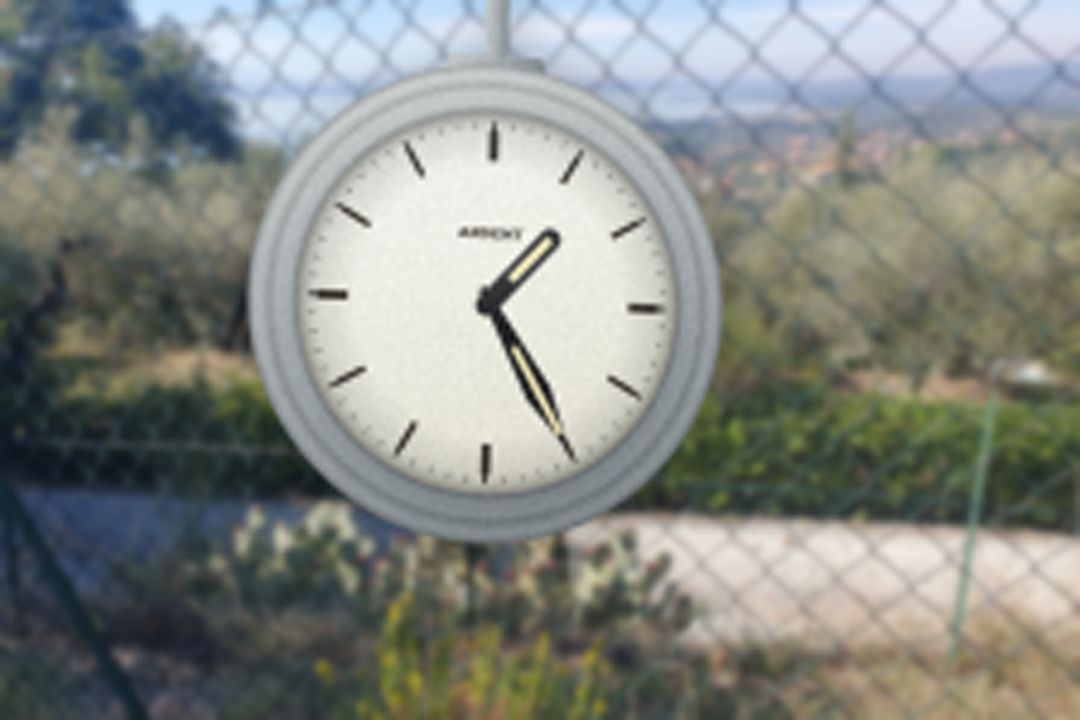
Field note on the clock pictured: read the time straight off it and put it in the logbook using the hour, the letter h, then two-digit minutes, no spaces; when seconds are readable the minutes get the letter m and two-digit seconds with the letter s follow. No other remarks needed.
1h25
